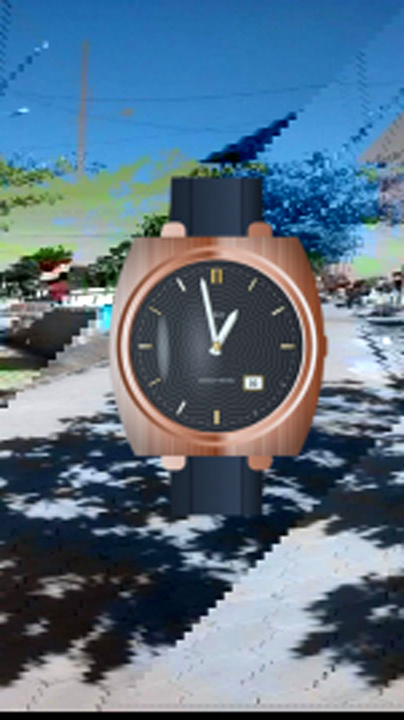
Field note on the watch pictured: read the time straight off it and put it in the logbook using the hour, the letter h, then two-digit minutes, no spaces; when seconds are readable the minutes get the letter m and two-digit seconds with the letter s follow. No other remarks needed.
12h58
